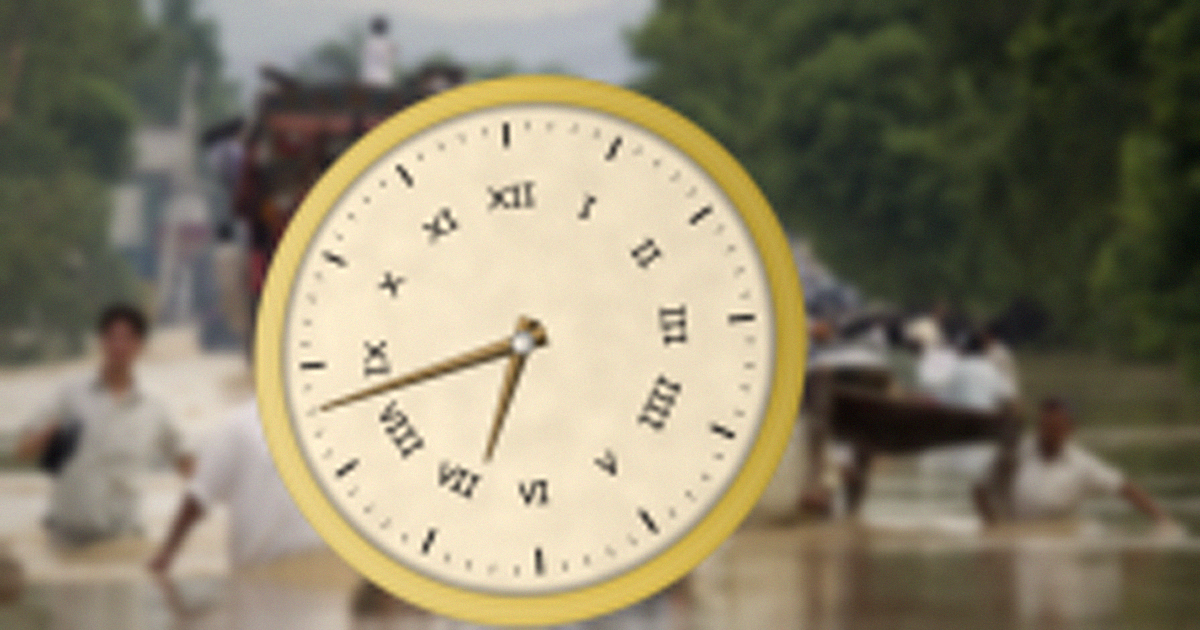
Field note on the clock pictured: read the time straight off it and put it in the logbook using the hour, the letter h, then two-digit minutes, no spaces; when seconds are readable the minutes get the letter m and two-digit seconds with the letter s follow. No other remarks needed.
6h43
